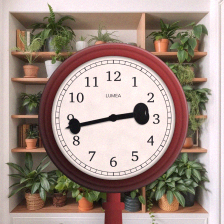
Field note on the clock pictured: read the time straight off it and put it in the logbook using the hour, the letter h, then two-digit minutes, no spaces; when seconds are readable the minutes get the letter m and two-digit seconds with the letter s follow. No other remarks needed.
2h43
